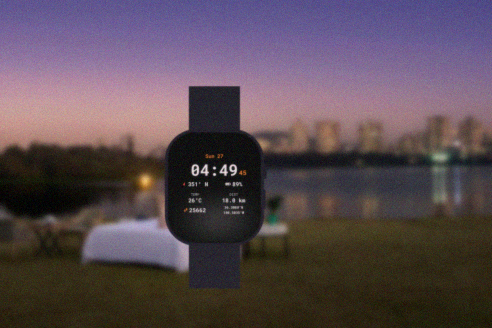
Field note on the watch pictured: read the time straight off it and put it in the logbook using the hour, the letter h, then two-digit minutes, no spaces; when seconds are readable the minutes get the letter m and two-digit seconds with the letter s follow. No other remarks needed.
4h49
